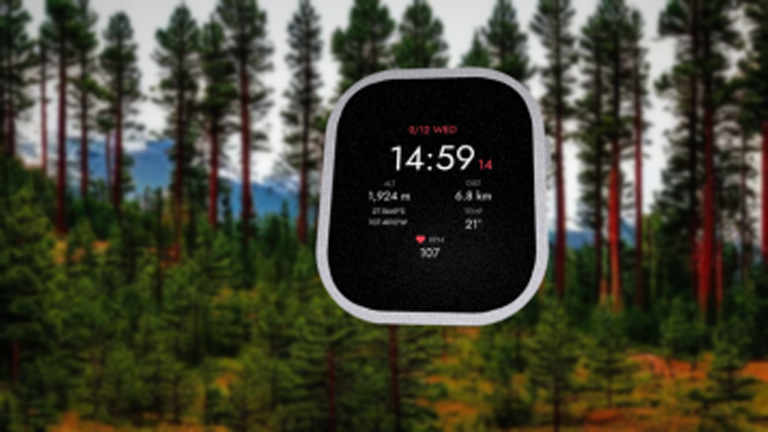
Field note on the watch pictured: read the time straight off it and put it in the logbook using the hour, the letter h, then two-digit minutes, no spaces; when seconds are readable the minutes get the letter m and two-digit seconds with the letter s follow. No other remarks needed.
14h59
